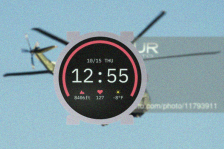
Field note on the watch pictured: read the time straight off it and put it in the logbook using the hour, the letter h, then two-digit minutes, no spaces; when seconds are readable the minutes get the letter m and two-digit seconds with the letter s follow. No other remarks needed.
12h55
